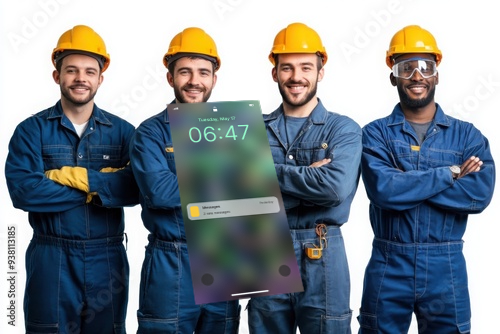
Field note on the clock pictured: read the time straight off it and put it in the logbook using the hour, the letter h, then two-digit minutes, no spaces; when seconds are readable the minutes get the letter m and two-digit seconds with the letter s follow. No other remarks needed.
6h47
